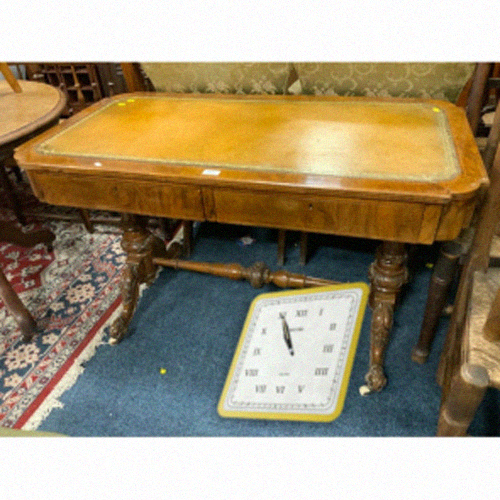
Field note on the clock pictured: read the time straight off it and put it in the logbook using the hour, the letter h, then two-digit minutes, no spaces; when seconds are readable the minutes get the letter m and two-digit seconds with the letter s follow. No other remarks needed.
10h55
